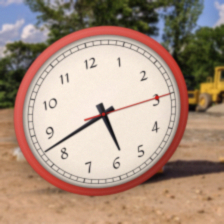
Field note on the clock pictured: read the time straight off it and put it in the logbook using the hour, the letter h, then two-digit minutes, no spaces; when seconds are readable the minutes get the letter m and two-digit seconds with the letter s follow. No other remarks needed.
5h42m15s
